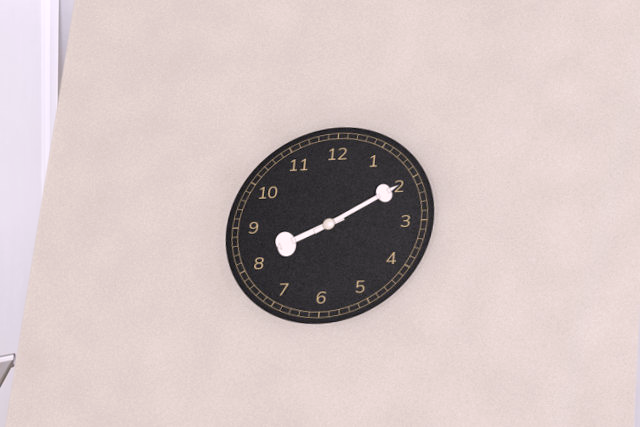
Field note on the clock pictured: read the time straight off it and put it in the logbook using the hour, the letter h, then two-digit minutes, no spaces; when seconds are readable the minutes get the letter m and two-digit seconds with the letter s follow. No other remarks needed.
8h10
